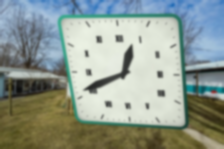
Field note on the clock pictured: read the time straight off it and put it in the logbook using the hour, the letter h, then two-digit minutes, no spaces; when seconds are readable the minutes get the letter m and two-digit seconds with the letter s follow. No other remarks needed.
12h41
